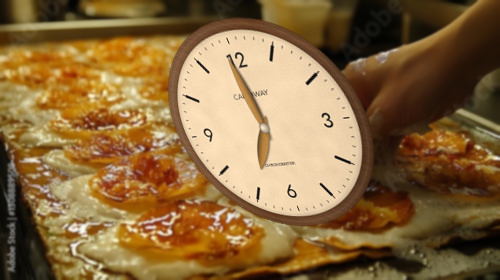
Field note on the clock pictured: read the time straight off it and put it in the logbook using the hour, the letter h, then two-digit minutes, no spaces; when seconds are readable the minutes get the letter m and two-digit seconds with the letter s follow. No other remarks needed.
6h59
